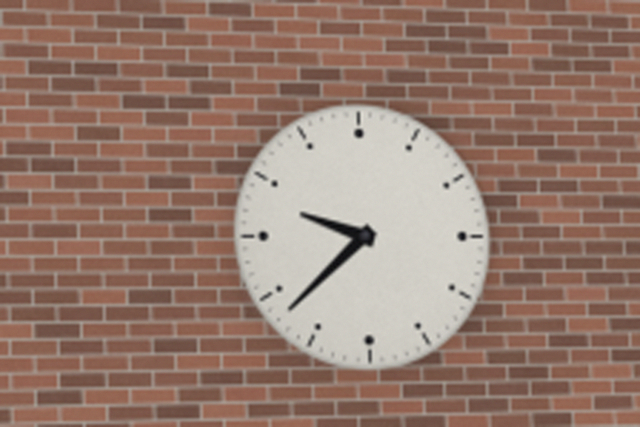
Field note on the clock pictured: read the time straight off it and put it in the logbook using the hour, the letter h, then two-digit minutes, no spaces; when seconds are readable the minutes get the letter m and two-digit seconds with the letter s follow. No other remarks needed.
9h38
